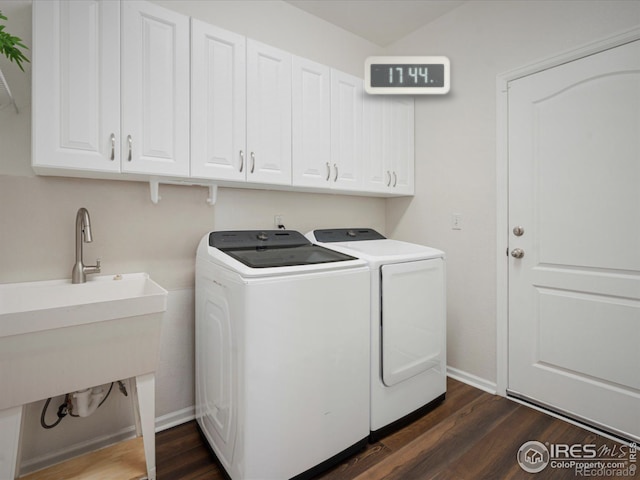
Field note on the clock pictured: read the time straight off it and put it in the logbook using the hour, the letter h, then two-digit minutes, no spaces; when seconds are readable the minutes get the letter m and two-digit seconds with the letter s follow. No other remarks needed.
17h44
